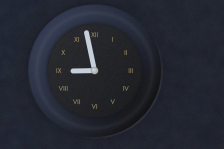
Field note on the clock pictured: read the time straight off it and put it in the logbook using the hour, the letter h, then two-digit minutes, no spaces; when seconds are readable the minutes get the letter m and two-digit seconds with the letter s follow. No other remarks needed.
8h58
